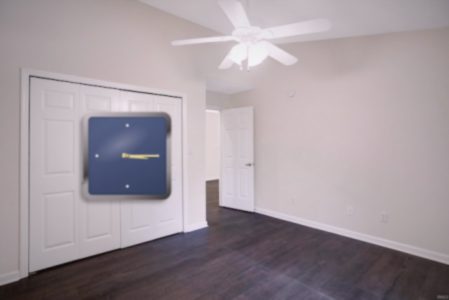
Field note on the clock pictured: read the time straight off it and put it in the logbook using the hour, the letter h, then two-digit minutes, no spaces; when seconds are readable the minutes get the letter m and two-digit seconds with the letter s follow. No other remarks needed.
3h15
